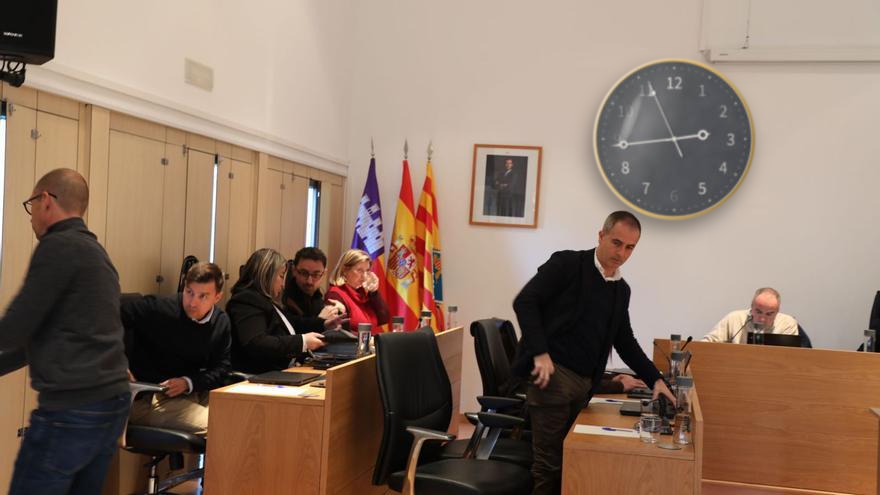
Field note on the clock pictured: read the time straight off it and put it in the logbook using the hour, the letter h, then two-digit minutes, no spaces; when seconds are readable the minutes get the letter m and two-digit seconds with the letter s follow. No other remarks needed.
2h43m56s
